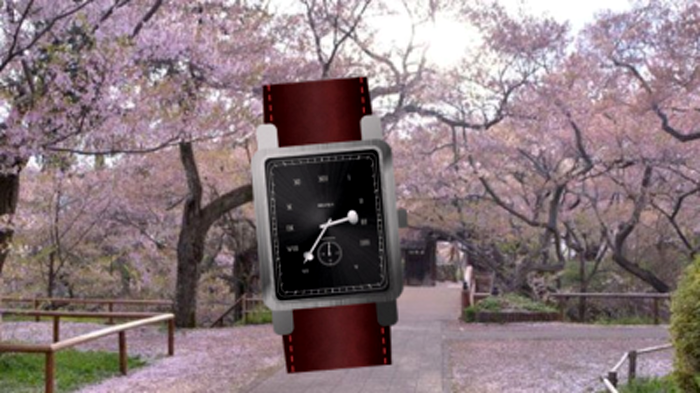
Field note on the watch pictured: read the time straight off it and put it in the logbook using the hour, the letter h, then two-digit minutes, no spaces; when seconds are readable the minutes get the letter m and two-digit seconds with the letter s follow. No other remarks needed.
2h36
